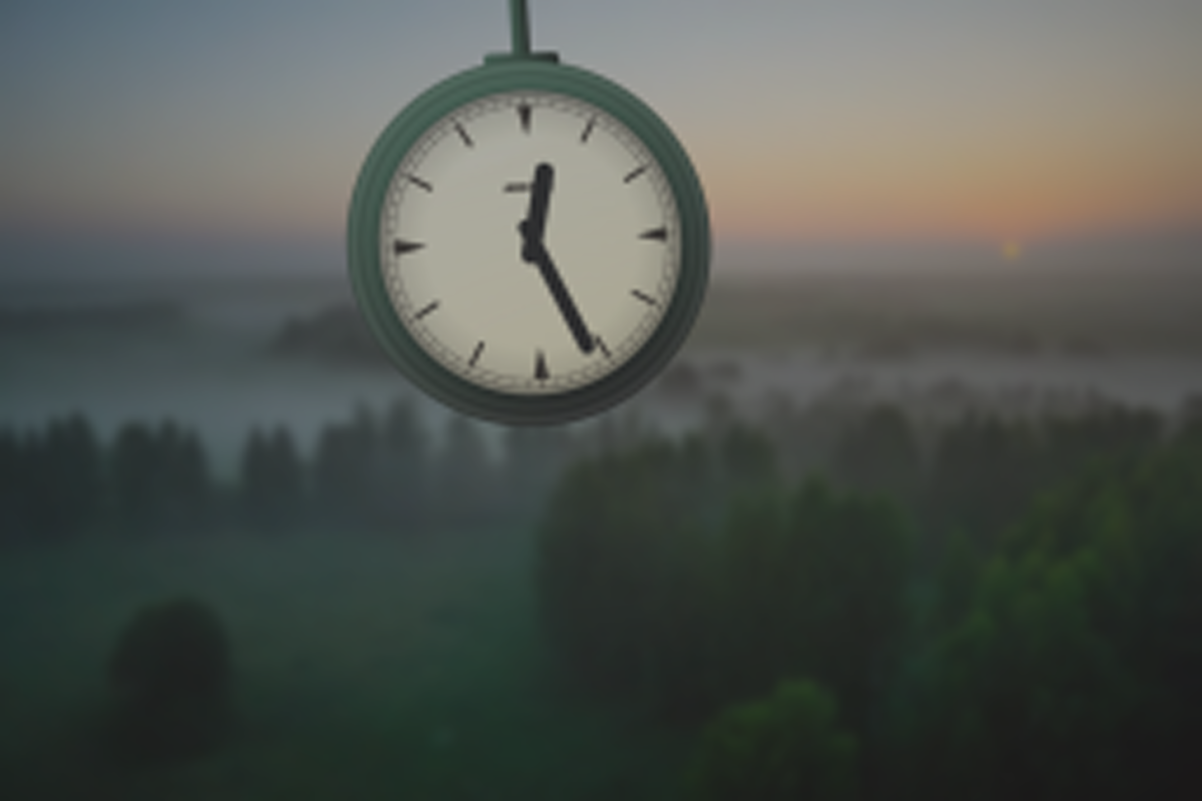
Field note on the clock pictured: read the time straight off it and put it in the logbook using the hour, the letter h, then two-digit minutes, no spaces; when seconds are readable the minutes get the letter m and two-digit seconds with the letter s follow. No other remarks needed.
12h26
